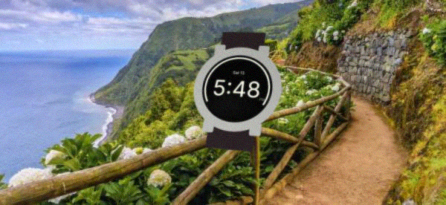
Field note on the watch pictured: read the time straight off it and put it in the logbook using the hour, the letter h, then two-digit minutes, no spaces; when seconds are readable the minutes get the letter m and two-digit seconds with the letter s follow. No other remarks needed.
5h48
